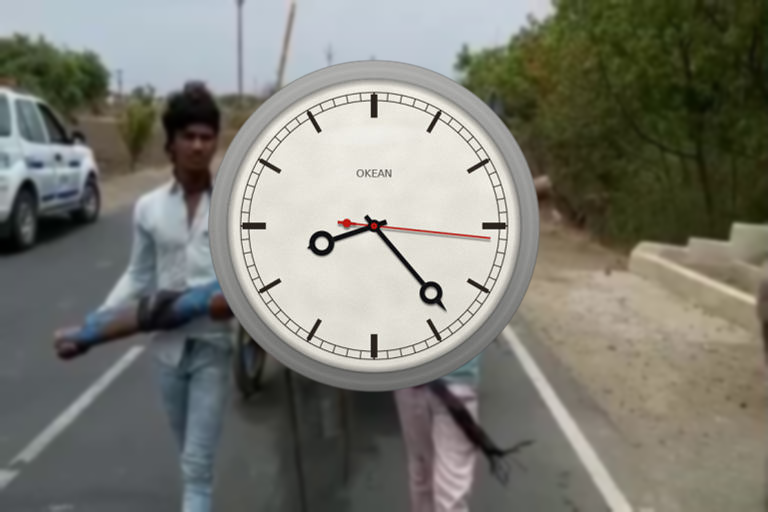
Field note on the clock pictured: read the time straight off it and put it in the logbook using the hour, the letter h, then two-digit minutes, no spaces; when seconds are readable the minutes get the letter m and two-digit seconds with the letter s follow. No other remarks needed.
8h23m16s
